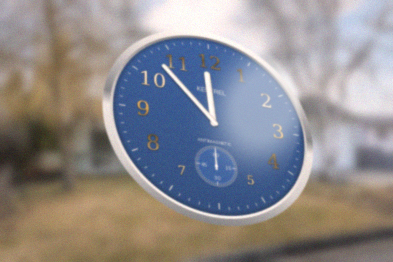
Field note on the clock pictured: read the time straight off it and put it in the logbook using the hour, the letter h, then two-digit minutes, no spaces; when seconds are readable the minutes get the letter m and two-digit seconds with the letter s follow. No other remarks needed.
11h53
